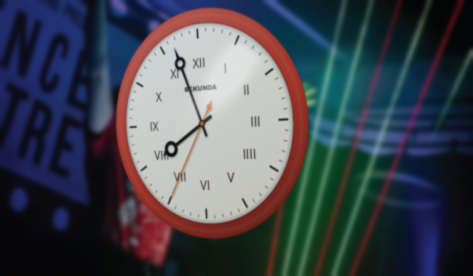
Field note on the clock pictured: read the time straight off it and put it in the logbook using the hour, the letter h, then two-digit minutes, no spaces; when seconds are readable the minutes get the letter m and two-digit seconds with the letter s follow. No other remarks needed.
7h56m35s
